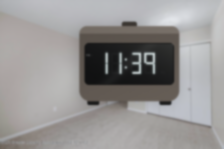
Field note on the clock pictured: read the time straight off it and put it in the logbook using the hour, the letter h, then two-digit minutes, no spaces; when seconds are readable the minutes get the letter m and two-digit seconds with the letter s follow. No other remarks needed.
11h39
